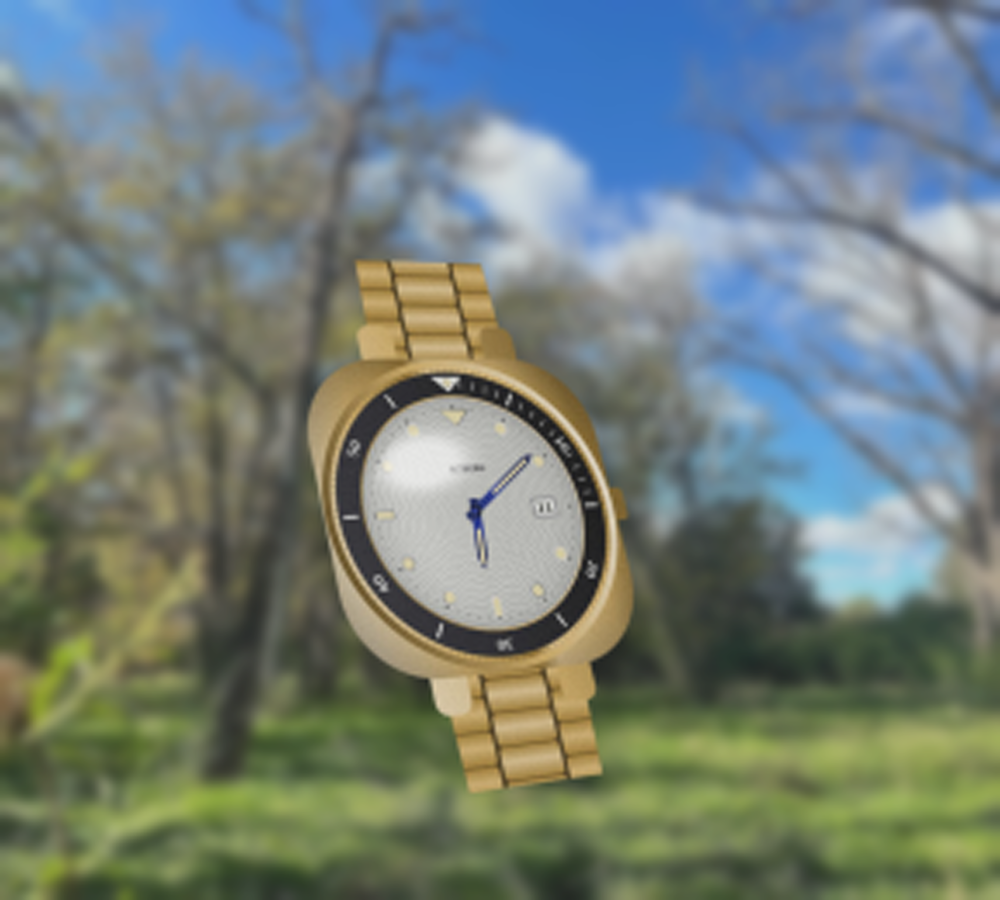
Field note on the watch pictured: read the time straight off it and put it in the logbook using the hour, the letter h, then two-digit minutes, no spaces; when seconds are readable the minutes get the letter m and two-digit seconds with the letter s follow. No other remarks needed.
6h09
